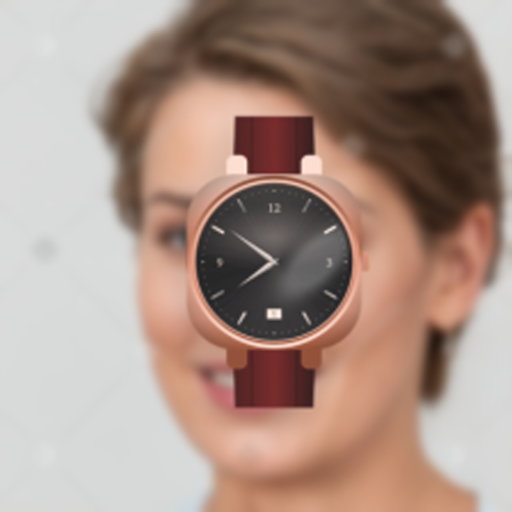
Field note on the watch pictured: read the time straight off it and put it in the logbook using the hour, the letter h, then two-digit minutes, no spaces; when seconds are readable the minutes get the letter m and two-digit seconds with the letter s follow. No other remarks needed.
7h51
